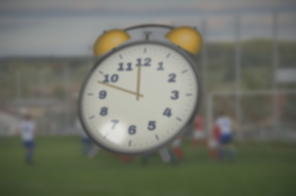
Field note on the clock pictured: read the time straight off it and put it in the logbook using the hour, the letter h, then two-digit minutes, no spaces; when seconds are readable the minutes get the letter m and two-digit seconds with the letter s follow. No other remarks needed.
11h48
